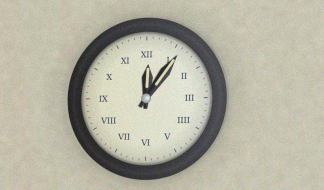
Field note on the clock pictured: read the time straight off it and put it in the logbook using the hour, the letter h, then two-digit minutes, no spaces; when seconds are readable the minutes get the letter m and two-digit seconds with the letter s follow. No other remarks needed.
12h06
